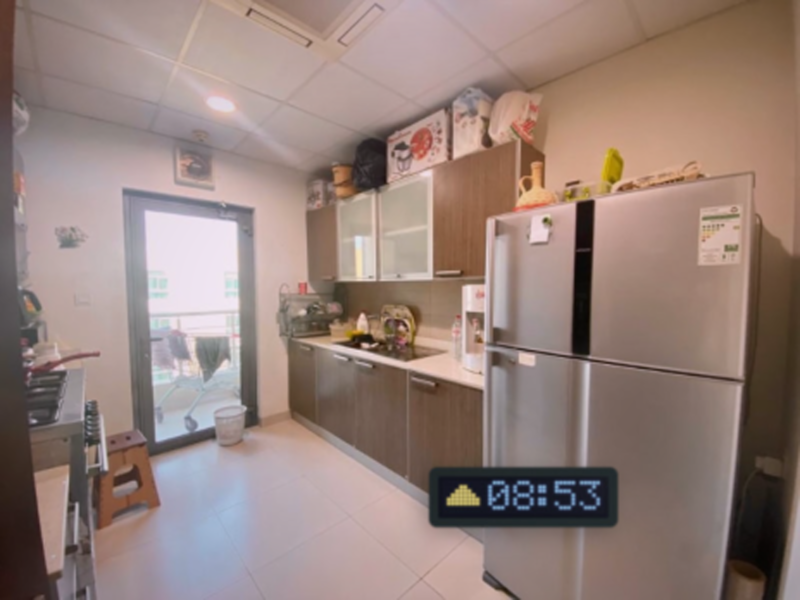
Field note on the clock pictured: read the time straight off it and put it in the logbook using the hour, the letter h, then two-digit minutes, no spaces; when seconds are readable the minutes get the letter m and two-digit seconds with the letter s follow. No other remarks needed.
8h53
